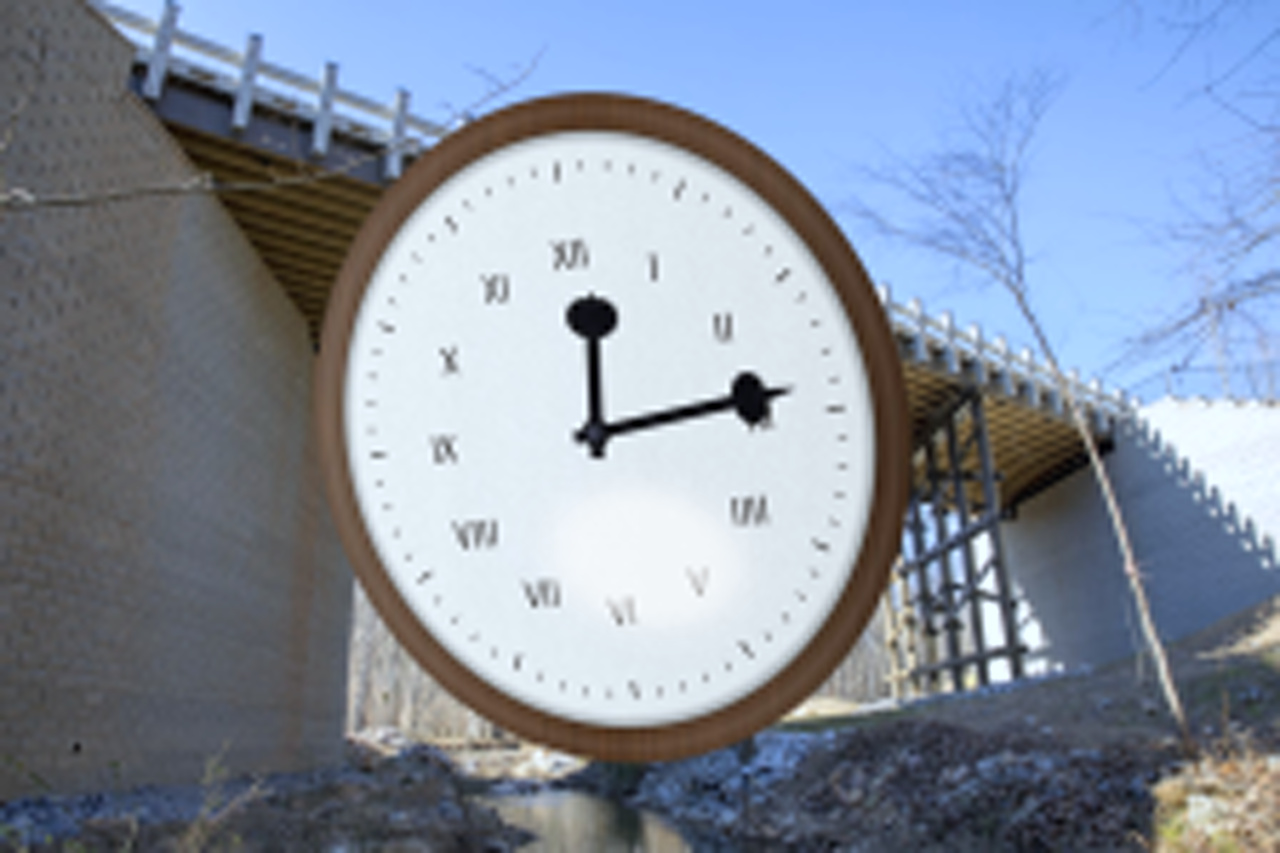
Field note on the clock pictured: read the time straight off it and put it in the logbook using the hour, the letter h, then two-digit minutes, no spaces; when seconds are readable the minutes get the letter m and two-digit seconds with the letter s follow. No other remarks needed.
12h14
